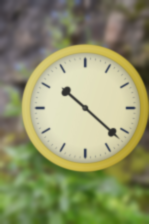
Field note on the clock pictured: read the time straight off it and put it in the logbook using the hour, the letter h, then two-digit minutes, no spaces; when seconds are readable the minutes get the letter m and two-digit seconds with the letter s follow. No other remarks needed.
10h22
